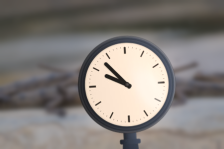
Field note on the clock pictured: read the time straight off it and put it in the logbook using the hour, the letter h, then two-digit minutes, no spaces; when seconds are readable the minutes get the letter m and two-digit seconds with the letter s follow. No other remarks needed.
9h53
